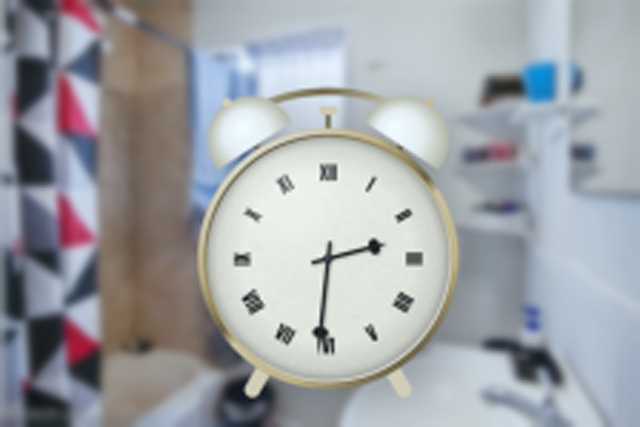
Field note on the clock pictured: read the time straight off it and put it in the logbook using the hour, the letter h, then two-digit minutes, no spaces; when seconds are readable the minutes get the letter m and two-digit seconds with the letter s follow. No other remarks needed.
2h31
